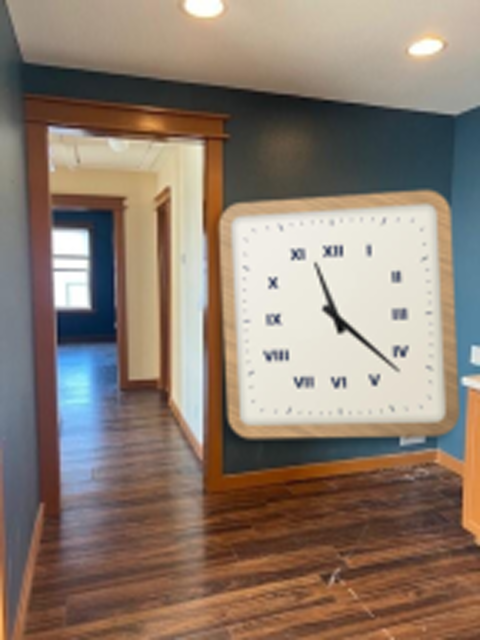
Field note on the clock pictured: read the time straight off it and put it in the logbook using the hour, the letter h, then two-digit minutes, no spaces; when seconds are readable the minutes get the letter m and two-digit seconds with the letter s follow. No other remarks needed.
11h22
